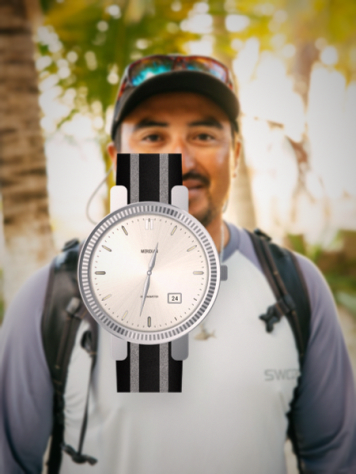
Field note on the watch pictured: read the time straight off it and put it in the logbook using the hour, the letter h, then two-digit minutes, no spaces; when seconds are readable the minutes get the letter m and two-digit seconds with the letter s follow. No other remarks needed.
12h32
